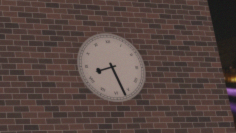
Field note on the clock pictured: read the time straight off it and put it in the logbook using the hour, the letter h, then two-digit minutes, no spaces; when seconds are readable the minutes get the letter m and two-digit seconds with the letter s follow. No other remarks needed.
8h27
